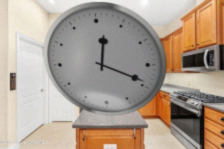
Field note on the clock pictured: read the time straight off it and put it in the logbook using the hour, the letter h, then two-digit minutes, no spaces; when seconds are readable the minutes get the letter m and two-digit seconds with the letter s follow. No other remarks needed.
12h19
